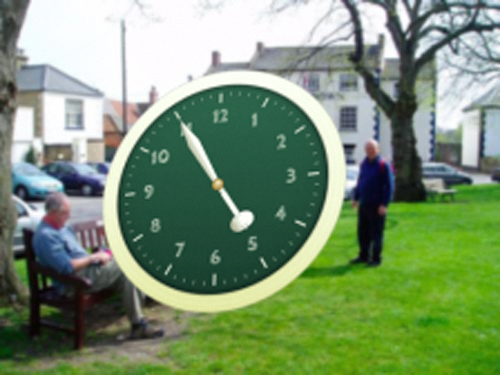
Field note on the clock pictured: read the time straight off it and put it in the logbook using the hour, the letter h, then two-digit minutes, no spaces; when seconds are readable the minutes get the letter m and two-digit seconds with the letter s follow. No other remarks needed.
4h55
